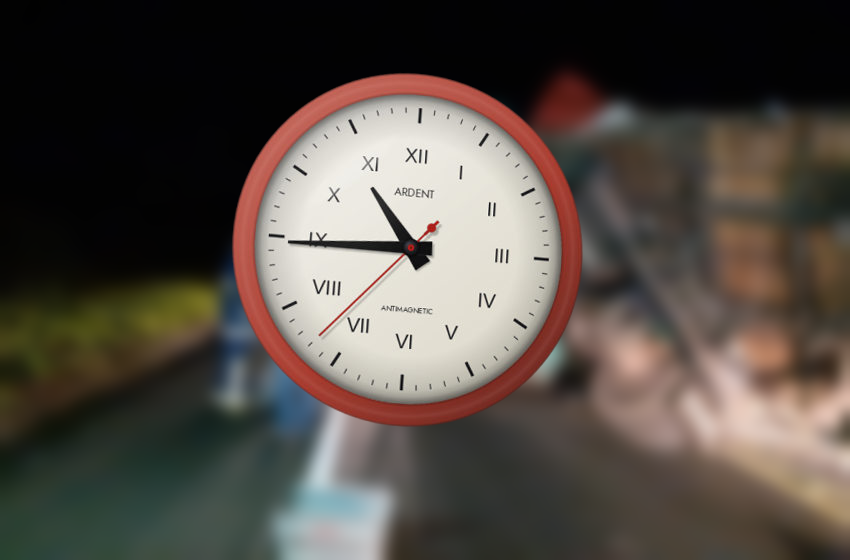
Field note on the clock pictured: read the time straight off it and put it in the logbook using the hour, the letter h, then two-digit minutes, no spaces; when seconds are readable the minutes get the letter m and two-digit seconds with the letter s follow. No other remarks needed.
10h44m37s
